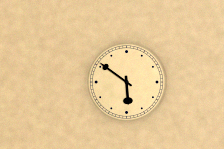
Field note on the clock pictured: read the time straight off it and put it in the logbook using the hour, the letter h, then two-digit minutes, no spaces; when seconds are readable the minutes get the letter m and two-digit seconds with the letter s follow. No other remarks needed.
5h51
